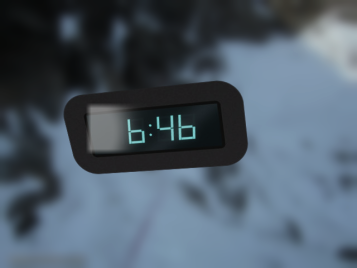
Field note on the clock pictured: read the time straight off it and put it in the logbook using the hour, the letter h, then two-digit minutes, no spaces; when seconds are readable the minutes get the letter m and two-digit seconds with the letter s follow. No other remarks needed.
6h46
